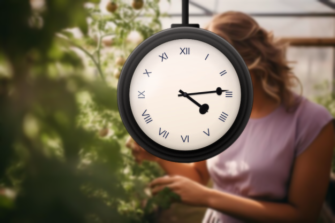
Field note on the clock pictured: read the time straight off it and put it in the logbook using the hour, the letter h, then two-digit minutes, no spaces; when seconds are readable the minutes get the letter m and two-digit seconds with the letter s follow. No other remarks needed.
4h14
